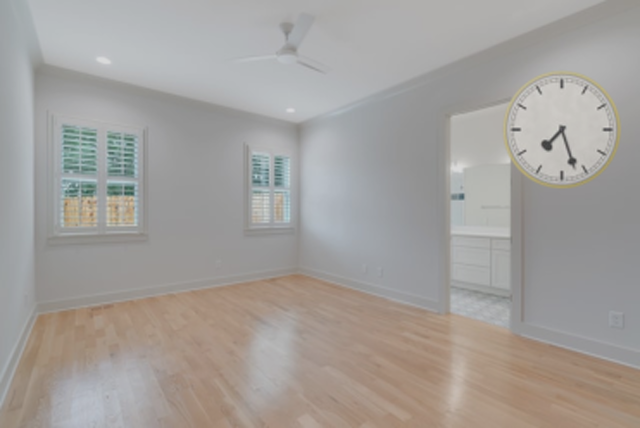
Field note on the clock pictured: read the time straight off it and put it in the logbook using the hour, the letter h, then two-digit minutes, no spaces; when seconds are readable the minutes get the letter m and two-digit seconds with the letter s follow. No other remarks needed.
7h27
